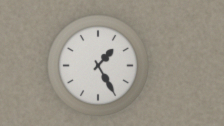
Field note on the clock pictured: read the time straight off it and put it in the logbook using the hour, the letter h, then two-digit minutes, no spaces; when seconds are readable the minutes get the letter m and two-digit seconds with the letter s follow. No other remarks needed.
1h25
